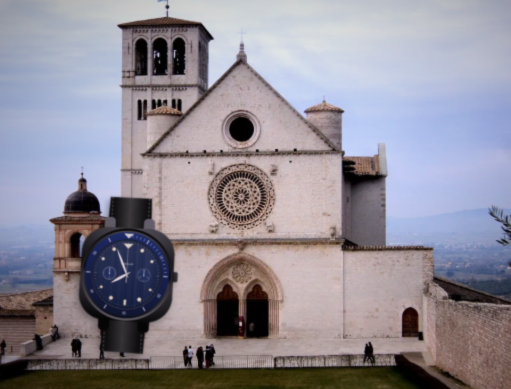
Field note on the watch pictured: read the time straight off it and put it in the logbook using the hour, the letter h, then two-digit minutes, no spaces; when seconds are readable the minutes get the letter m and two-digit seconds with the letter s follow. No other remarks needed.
7h56
